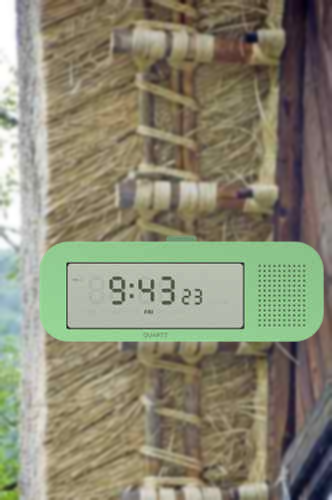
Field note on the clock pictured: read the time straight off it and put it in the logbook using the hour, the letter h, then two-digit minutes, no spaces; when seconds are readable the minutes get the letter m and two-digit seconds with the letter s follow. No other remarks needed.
9h43m23s
